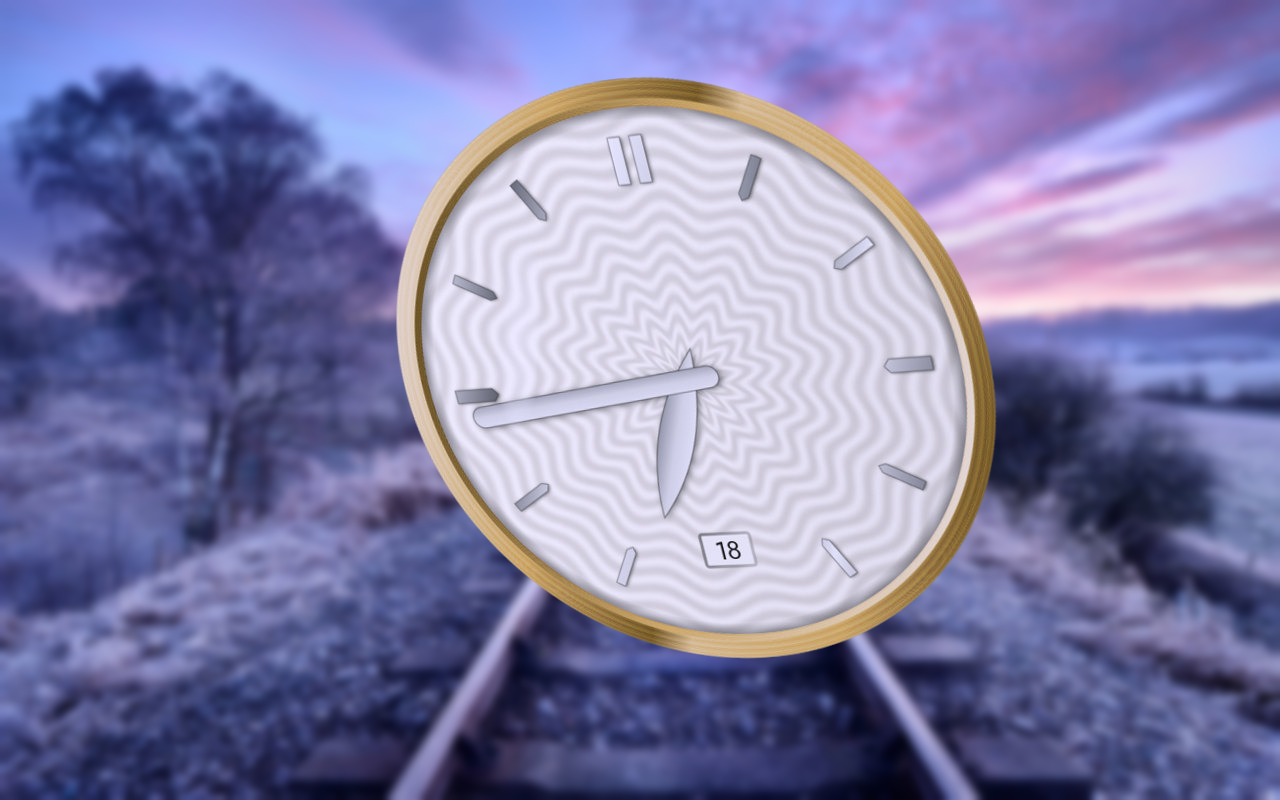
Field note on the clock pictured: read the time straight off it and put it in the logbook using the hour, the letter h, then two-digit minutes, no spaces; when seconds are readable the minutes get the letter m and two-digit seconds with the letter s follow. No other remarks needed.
6h44
